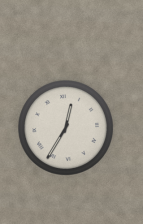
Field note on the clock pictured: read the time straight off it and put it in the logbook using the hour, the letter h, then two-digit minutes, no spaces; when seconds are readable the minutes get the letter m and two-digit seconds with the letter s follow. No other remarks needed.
12h36
